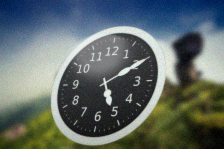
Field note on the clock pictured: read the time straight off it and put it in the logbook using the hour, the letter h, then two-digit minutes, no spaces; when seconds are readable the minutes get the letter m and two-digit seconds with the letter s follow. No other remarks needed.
5h10
